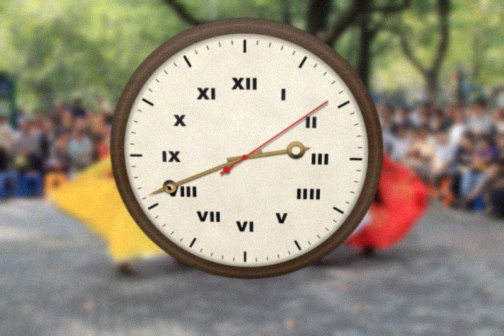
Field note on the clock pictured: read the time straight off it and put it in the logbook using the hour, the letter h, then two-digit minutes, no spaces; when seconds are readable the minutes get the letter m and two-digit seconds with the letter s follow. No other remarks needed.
2h41m09s
